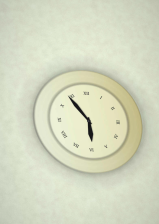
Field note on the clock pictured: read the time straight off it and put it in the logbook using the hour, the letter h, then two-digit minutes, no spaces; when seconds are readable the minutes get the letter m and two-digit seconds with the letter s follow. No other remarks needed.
5h54
